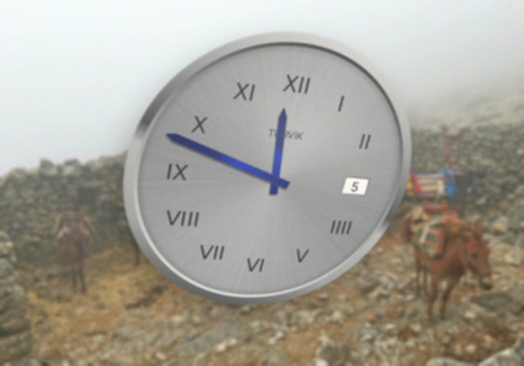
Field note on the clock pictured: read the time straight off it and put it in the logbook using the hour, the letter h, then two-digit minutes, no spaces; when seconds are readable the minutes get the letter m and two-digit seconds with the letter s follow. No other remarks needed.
11h48
